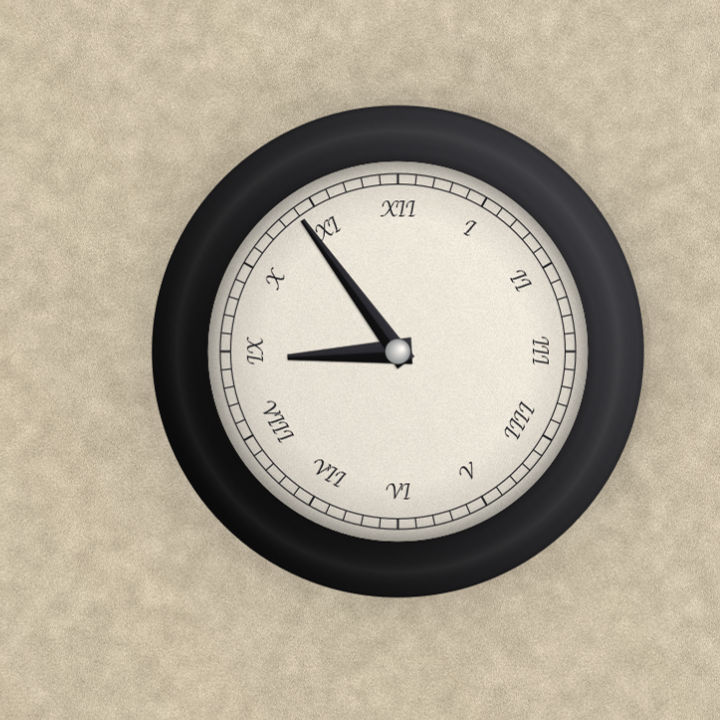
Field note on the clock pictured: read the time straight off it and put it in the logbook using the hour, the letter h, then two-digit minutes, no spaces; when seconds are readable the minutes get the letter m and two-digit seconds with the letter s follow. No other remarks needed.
8h54
